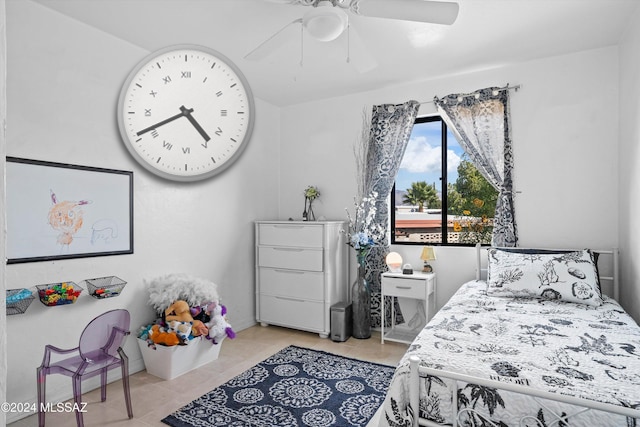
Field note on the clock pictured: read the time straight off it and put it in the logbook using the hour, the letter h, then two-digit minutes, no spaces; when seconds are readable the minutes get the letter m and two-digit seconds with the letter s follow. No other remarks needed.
4h41
